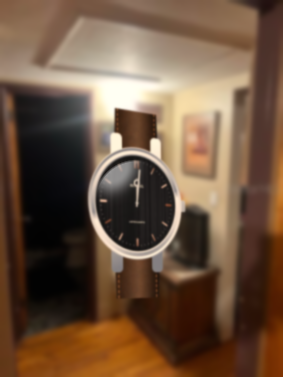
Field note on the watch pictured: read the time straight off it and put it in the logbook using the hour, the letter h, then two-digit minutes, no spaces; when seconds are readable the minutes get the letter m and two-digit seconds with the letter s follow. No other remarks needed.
12h01
